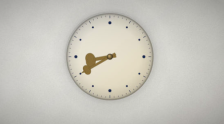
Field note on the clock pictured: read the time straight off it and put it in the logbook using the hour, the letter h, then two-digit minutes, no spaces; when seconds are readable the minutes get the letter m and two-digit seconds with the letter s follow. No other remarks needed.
8h40
